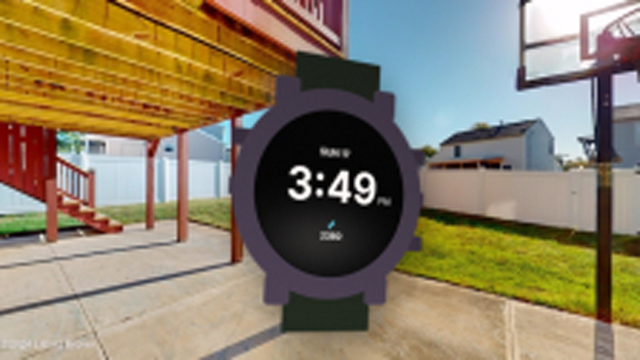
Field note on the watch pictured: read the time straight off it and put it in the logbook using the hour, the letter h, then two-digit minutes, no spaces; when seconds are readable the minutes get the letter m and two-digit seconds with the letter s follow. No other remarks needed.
3h49
